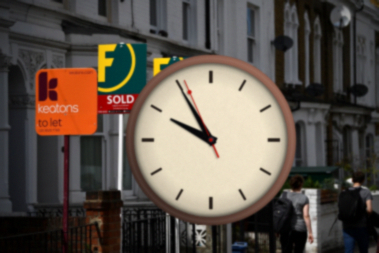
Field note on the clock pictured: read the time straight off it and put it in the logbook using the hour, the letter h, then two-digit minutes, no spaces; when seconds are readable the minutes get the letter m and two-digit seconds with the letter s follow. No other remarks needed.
9h54m56s
